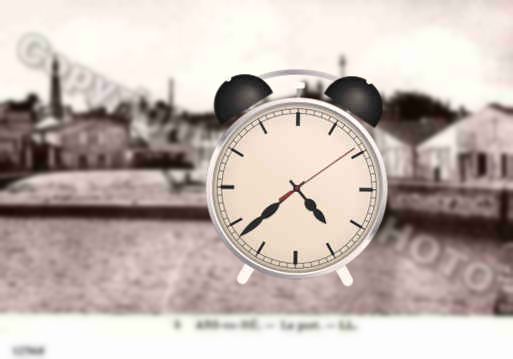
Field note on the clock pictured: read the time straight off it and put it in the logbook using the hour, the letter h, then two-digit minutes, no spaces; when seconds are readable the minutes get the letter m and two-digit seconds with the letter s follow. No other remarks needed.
4h38m09s
